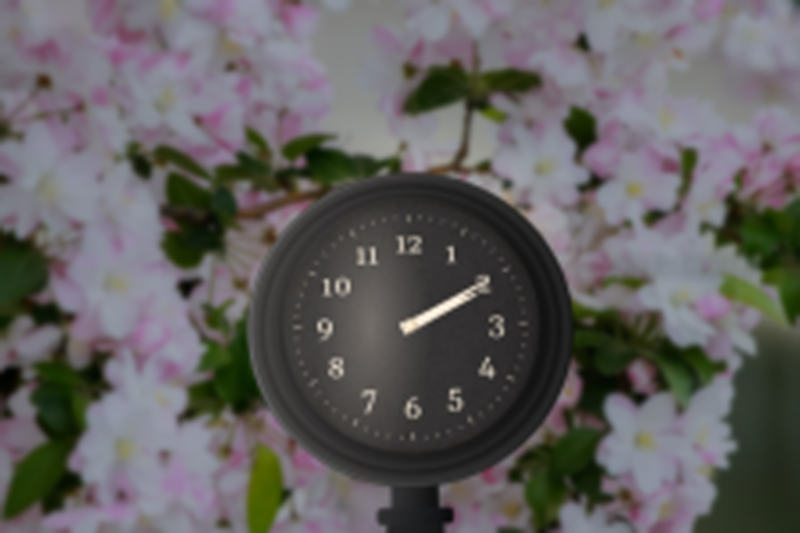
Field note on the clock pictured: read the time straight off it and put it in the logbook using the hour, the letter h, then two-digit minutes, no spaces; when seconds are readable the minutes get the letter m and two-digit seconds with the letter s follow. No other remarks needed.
2h10
